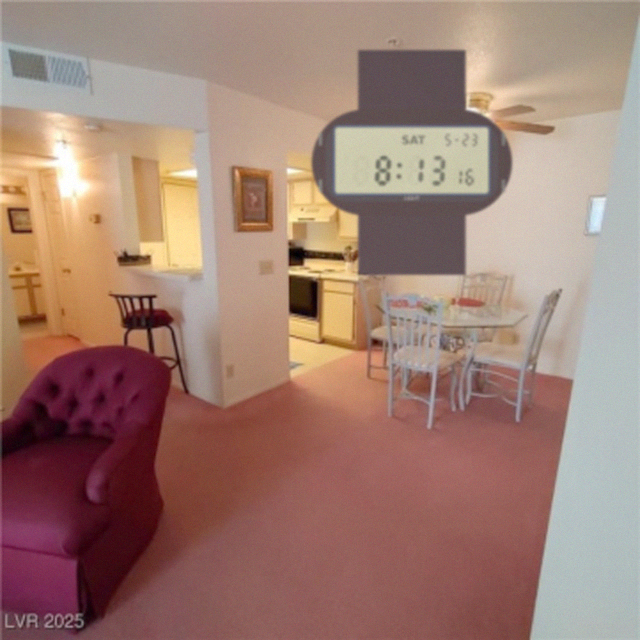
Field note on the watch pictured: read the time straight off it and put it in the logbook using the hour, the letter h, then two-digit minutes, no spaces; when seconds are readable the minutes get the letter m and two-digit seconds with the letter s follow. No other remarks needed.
8h13m16s
